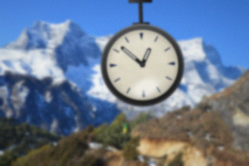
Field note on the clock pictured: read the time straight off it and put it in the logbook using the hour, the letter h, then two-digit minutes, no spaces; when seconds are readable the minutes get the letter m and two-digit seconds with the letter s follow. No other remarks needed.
12h52
